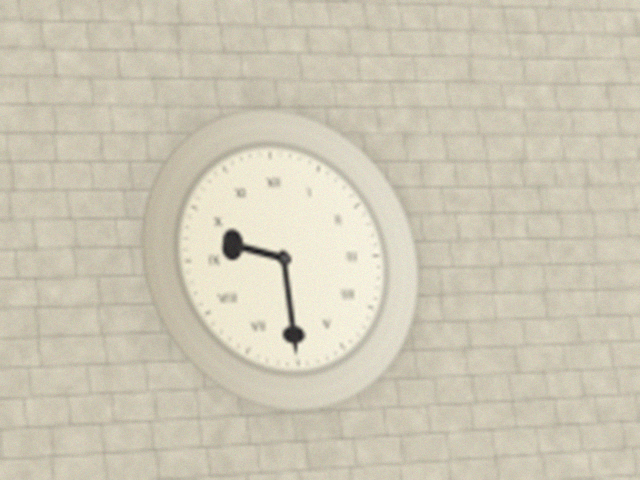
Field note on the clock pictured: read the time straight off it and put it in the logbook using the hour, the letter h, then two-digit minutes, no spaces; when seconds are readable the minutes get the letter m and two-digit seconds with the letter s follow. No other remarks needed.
9h30
